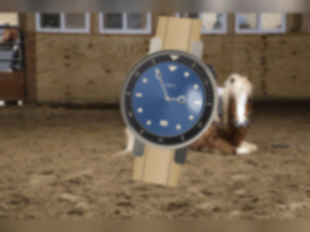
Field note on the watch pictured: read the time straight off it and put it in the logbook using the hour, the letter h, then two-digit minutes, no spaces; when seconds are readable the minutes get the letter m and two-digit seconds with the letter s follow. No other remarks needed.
2h55
